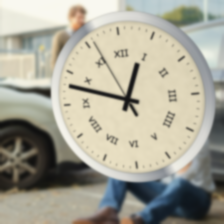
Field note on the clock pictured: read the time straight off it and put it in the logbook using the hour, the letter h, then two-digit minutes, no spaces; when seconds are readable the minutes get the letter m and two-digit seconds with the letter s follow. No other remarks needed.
12h47m56s
